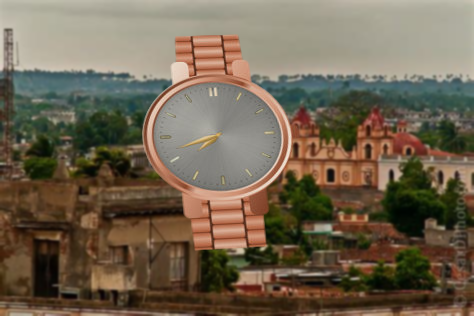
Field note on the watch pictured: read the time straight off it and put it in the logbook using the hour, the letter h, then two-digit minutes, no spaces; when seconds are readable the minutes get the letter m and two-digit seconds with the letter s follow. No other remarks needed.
7h42
